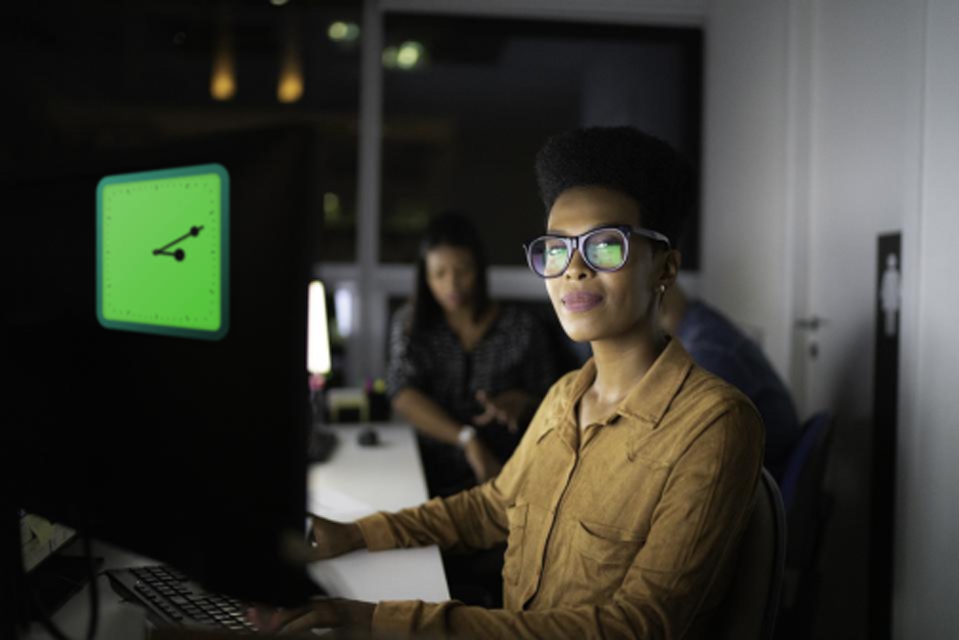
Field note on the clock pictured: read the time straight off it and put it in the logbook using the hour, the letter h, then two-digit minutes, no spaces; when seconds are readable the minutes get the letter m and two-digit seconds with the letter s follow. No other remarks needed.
3h11
